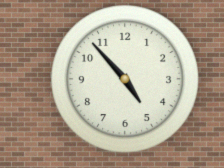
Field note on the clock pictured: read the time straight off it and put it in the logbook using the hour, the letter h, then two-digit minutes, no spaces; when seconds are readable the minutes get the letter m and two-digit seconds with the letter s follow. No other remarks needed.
4h53
